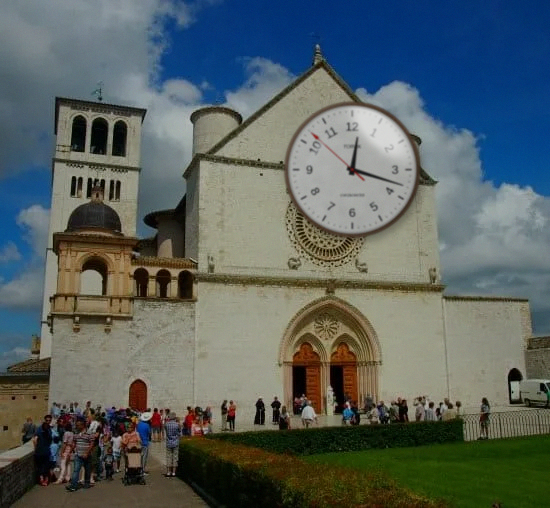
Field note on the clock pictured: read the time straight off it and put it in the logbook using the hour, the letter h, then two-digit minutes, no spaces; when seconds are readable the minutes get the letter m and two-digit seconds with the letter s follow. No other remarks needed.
12h17m52s
